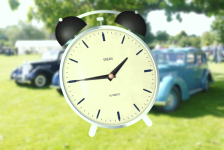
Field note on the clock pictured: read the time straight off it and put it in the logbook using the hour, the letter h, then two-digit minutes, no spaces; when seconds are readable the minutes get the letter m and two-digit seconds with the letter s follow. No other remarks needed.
1h45
